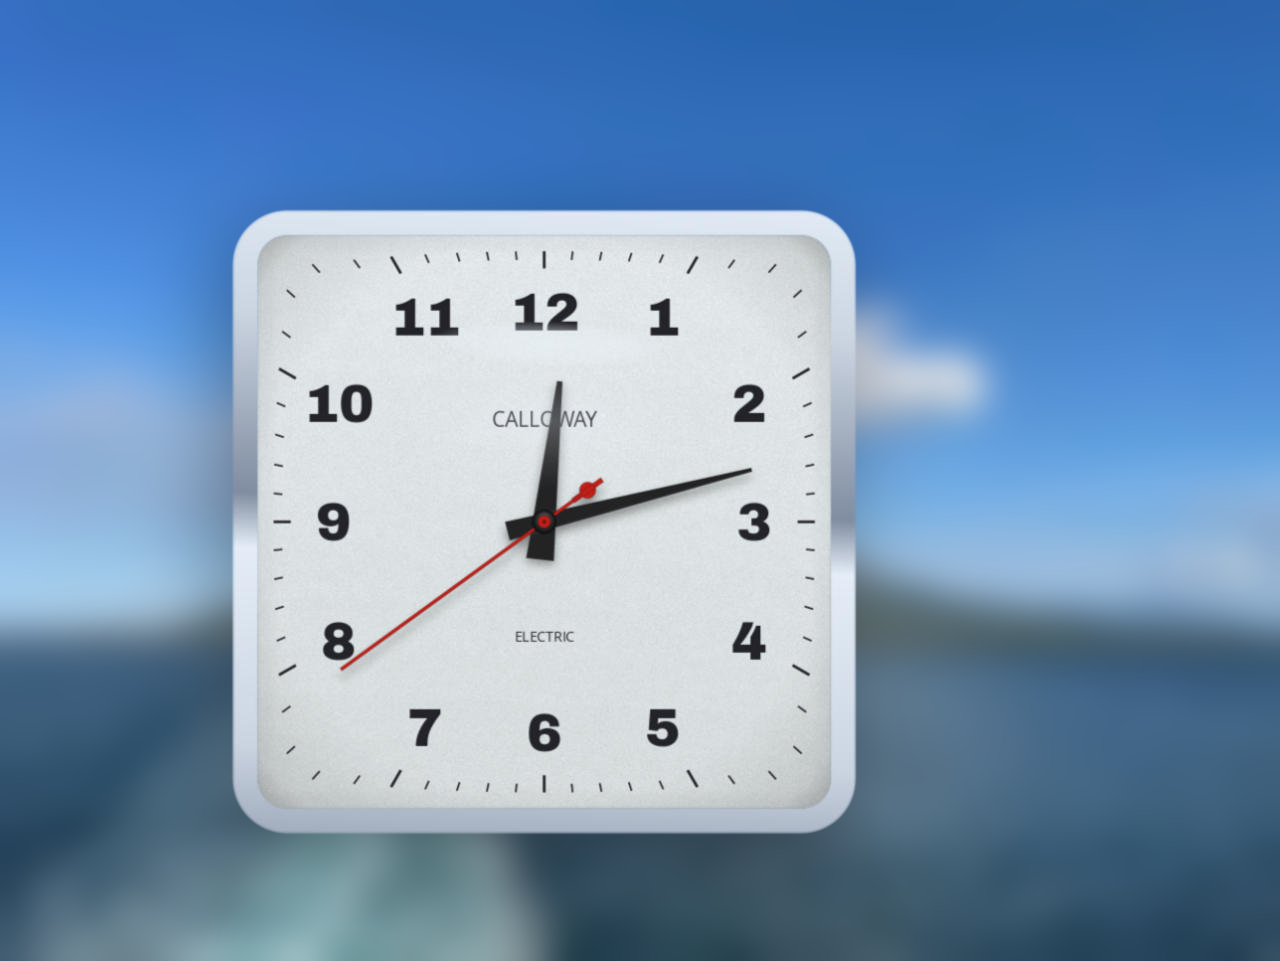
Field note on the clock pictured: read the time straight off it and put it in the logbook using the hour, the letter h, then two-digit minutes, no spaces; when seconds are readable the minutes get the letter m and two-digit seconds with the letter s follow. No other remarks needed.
12h12m39s
